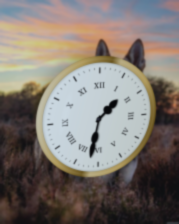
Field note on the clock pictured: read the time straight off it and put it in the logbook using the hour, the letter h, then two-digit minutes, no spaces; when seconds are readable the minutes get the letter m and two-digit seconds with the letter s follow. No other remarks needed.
1h32
